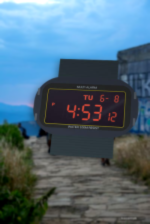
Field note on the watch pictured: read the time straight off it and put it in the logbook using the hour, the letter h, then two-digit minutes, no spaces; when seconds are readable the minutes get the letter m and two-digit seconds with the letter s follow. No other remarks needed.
4h53m12s
